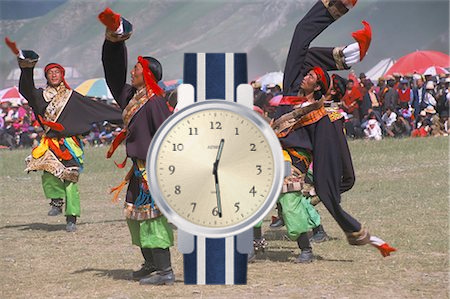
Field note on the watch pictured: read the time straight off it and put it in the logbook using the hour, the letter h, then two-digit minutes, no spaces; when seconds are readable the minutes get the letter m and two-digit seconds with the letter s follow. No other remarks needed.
12h29
